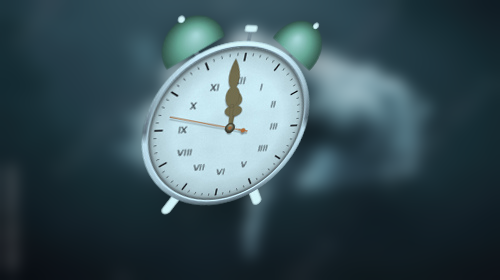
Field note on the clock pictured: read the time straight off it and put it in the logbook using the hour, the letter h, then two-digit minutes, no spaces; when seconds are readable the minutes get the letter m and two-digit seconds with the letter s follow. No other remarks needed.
11h58m47s
